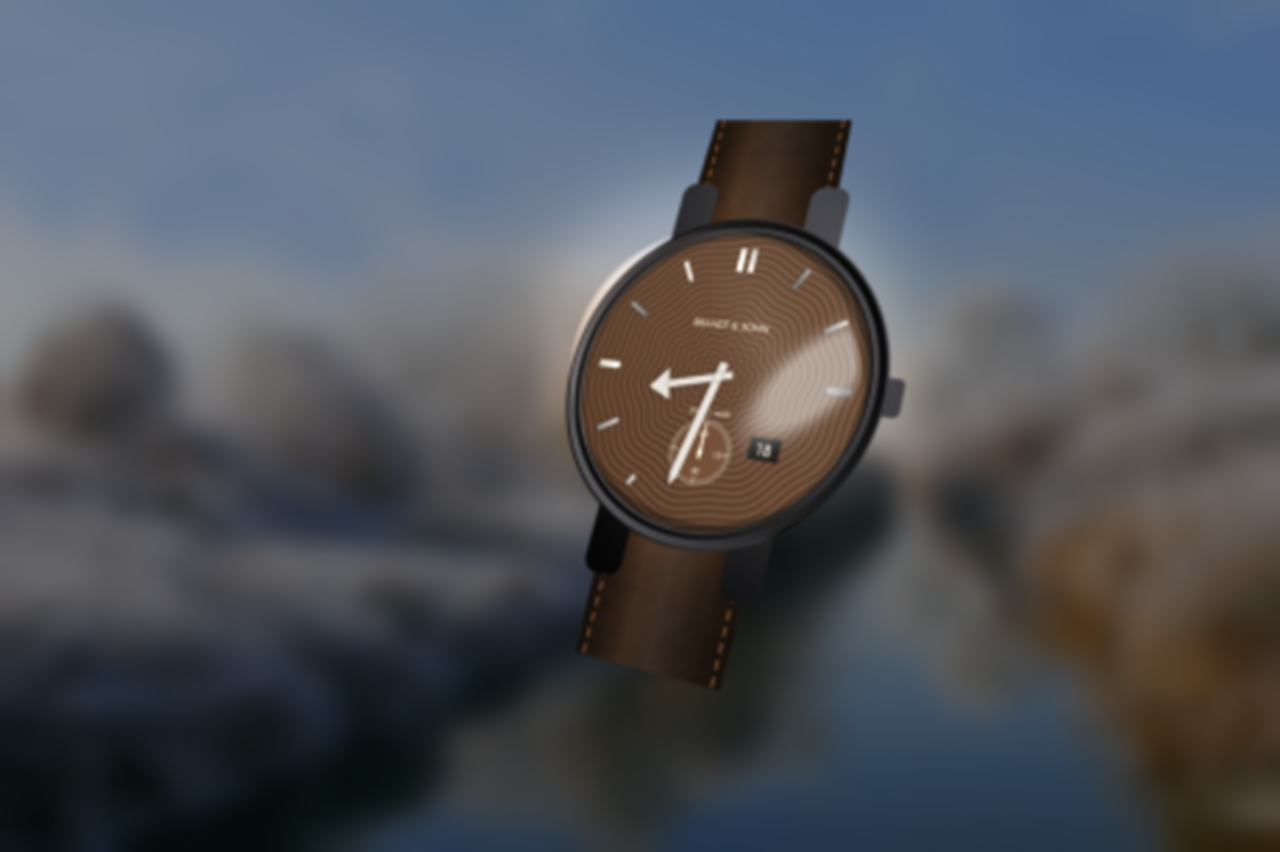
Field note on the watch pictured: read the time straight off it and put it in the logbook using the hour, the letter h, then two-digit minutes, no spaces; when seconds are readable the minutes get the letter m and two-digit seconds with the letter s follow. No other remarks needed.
8h32
